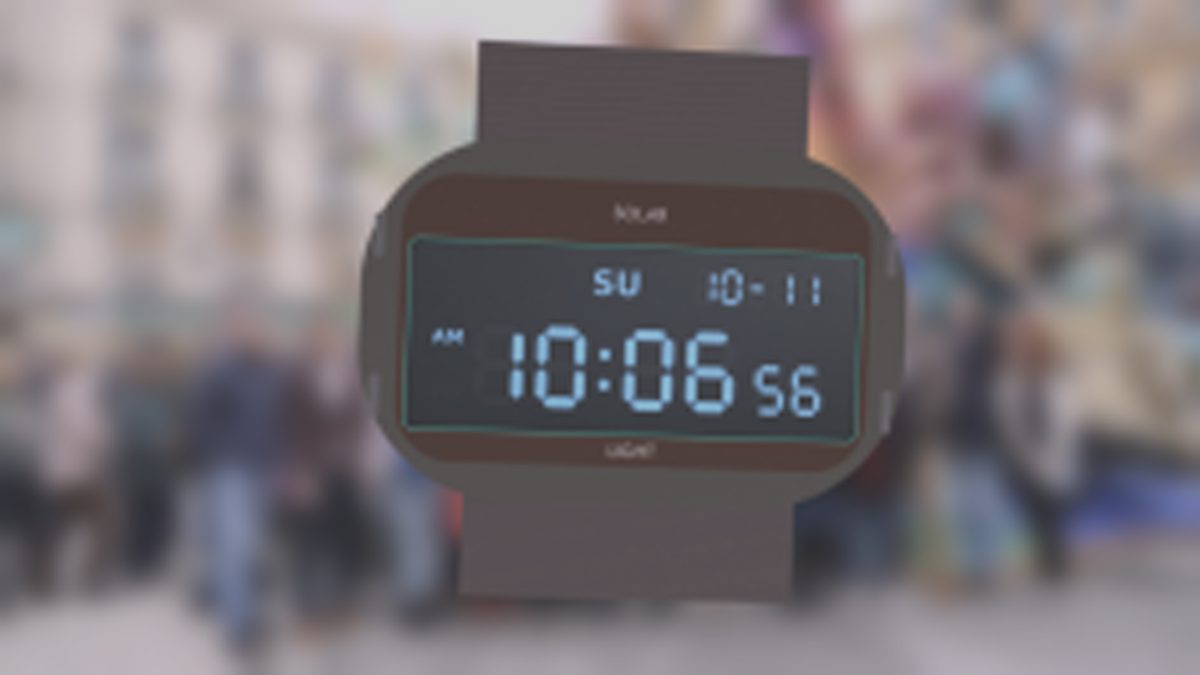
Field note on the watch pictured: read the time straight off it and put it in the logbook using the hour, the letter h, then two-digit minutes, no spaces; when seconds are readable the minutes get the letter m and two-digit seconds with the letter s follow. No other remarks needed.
10h06m56s
